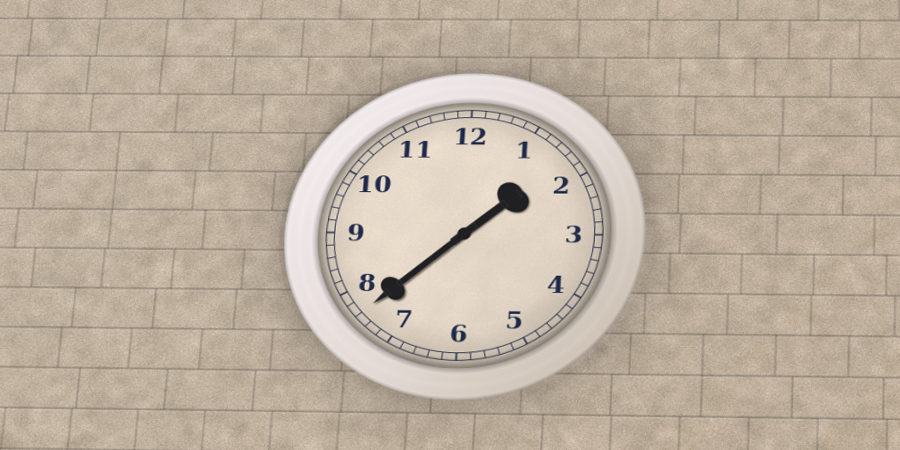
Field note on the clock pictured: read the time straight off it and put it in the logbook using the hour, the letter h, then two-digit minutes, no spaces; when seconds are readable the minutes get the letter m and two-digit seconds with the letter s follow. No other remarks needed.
1h38
